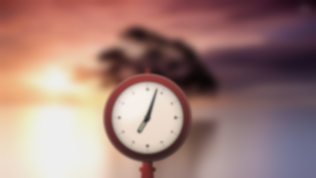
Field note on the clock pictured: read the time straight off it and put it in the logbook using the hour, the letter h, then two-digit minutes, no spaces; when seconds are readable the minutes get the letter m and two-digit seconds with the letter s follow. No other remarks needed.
7h03
